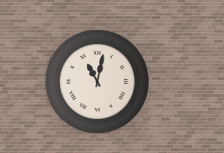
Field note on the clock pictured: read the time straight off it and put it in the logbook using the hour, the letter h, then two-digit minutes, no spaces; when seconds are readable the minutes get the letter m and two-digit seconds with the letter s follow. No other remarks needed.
11h02
